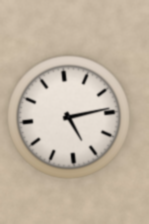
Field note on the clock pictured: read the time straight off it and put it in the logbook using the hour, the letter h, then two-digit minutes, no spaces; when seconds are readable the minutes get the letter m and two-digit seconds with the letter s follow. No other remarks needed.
5h14
